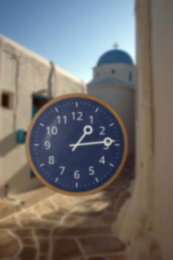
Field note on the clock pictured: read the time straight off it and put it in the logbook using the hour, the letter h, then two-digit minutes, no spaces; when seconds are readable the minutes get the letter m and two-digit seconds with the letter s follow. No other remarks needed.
1h14
